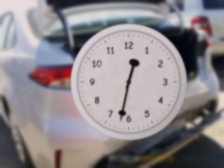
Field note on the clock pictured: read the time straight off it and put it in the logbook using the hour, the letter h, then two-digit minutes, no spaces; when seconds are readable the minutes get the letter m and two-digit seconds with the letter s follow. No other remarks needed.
12h32
